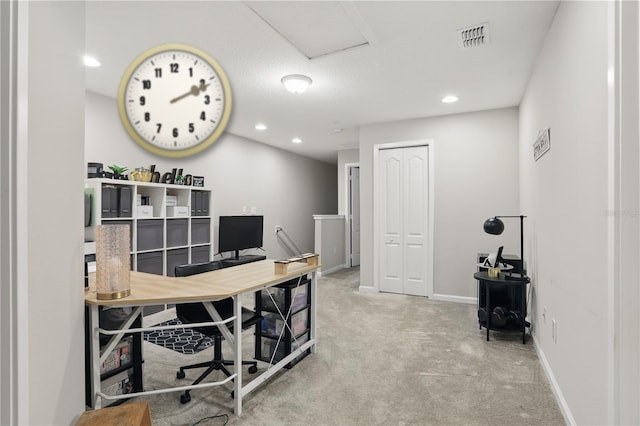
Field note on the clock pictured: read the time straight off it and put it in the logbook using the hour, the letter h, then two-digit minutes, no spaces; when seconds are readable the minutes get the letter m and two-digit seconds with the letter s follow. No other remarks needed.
2h11
